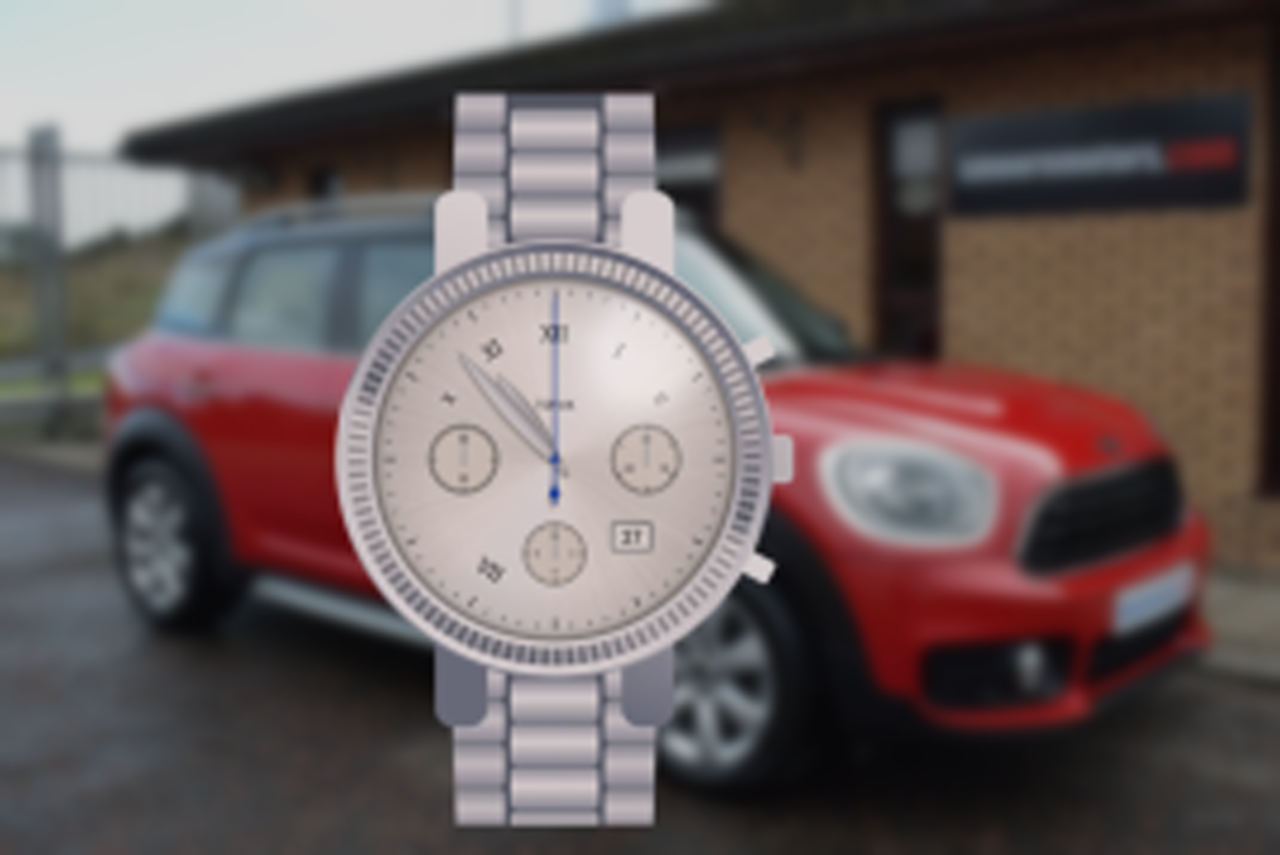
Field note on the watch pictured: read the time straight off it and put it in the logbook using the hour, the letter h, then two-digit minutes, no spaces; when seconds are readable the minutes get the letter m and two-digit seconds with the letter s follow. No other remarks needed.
10h53
